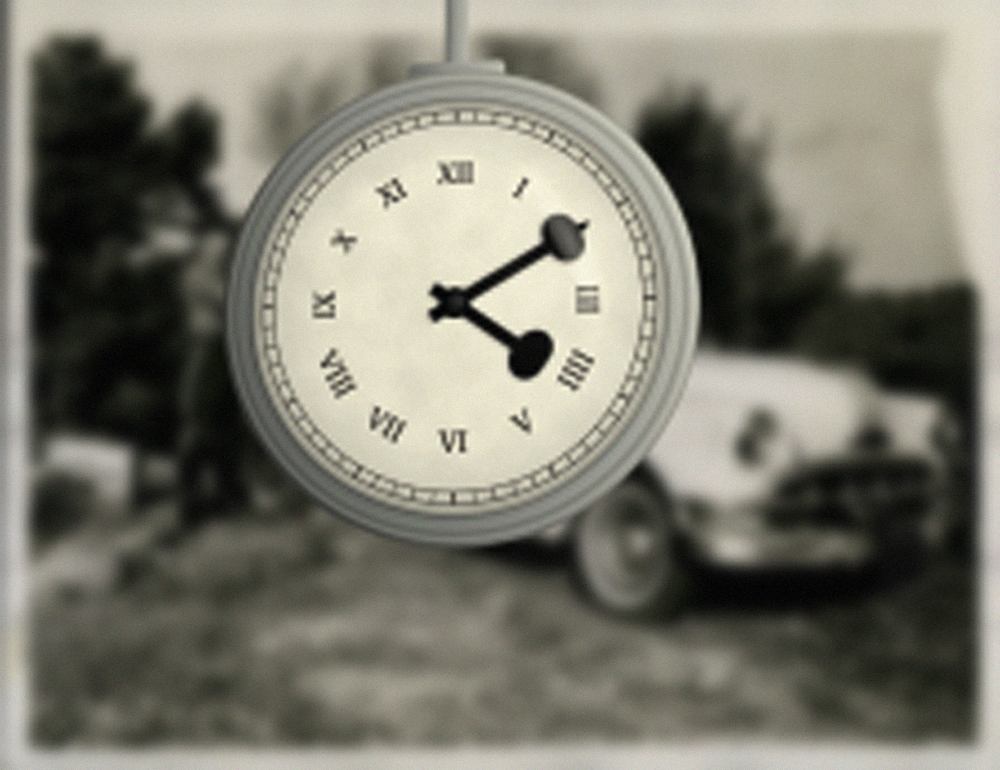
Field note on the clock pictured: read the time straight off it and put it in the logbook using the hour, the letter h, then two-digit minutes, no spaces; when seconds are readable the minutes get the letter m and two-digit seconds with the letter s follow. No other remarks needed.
4h10
